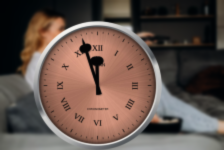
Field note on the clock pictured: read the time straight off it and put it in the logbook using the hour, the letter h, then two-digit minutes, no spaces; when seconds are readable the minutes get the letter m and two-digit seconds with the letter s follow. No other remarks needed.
11h57
